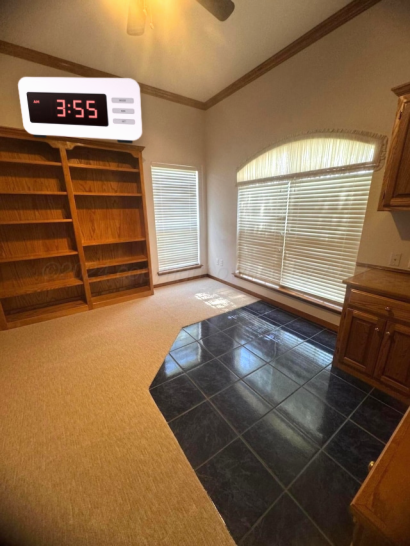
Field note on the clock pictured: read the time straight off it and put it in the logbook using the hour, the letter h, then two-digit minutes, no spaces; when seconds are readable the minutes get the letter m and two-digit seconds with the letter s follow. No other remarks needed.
3h55
